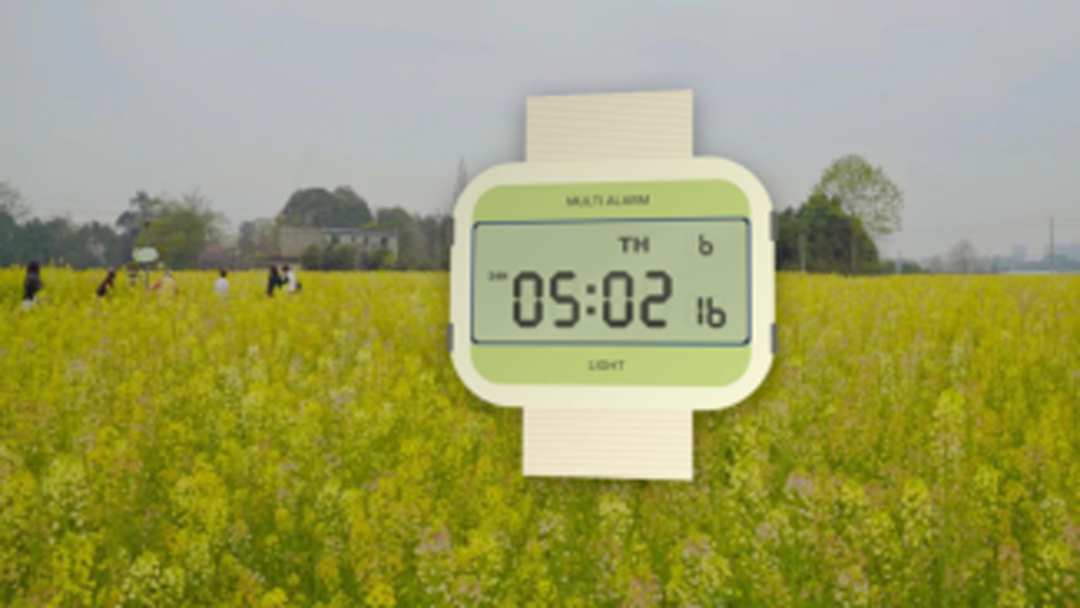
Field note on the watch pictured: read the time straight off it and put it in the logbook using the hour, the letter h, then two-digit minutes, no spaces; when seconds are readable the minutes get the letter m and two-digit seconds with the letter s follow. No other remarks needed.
5h02m16s
